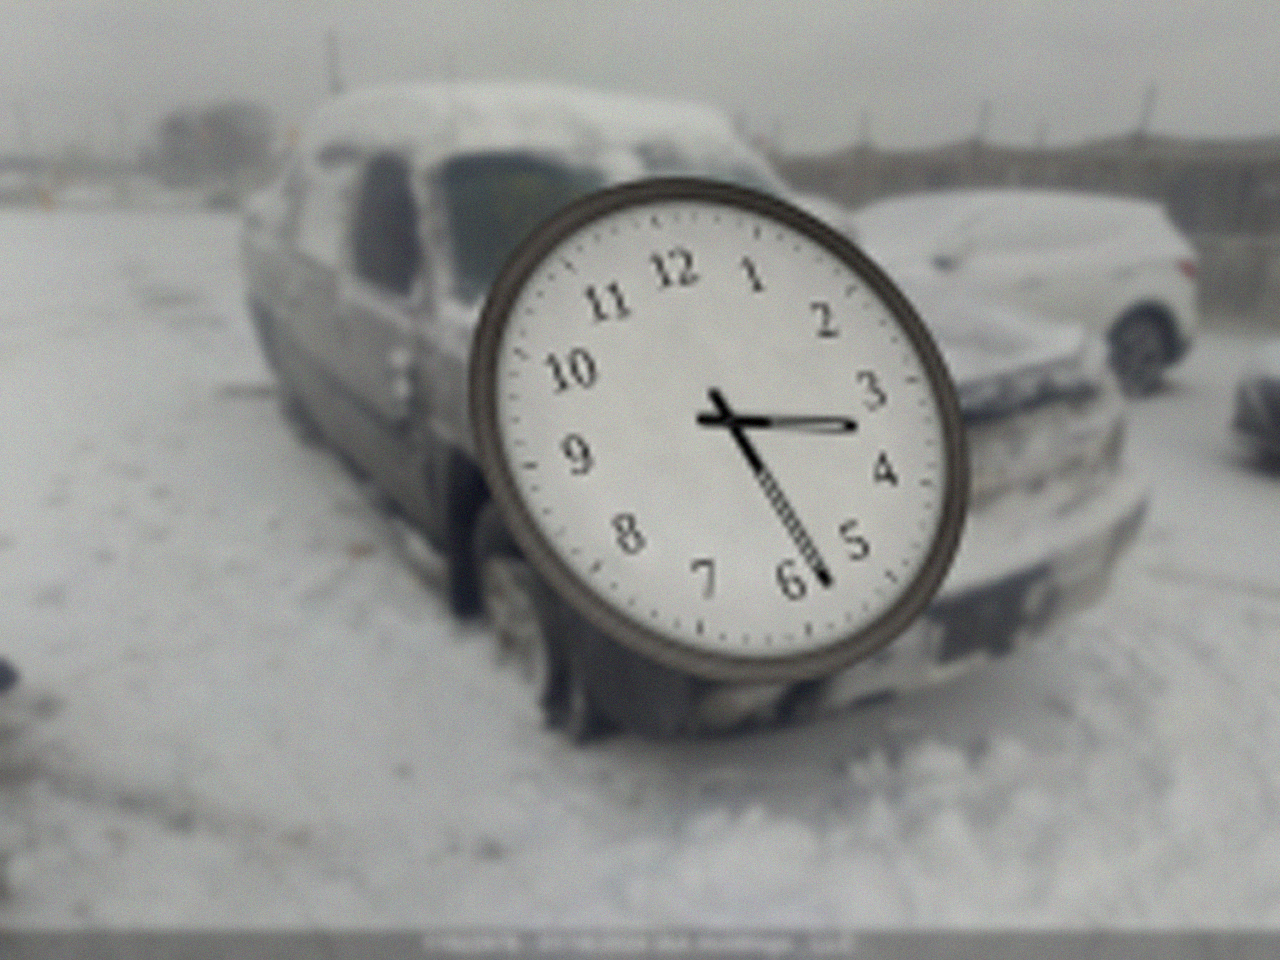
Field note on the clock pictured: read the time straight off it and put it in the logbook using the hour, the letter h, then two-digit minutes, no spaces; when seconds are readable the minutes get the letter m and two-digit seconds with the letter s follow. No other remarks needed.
3h28
